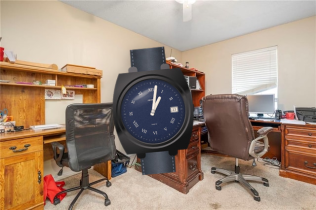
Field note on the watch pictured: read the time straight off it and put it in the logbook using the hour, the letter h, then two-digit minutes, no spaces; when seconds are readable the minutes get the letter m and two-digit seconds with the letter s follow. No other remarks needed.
1h02
